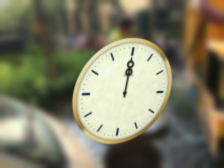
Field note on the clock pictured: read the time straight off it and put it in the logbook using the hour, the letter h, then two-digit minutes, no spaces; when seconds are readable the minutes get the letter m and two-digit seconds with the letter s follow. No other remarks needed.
12h00
